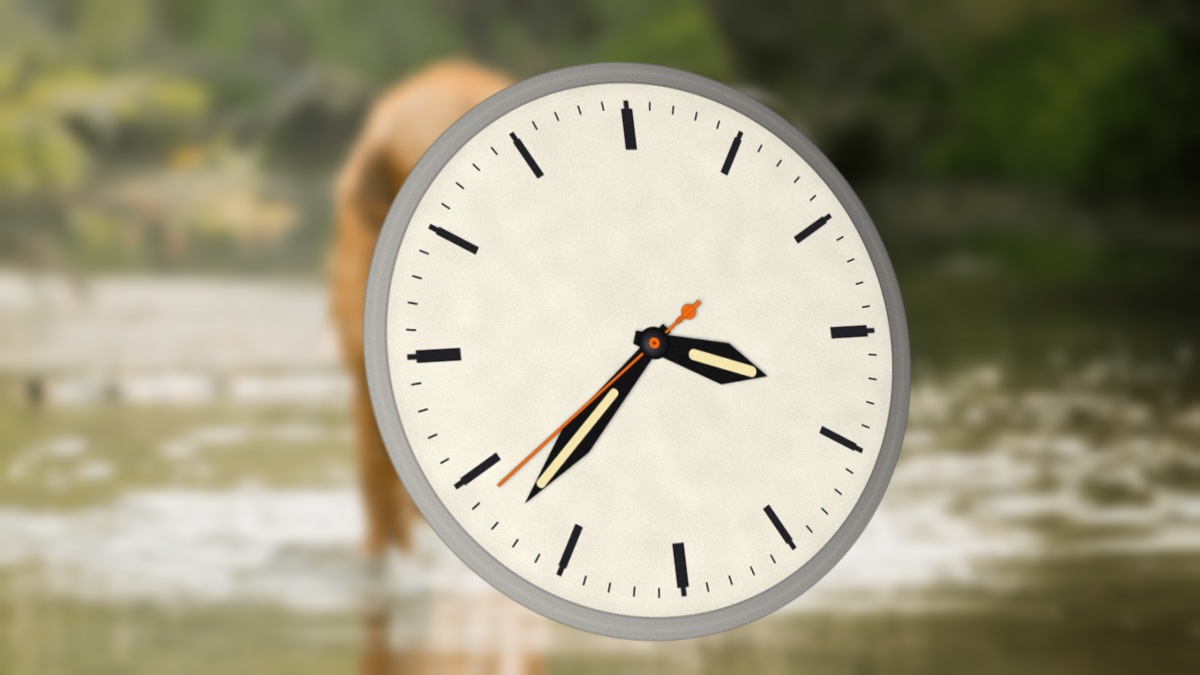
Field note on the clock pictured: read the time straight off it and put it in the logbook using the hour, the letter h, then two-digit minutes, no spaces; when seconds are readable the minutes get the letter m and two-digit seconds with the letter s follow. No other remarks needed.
3h37m39s
